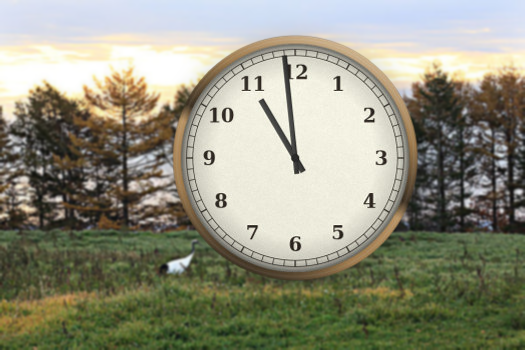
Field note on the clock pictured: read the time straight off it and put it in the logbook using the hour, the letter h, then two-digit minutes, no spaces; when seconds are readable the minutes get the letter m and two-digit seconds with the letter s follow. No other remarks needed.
10h59
